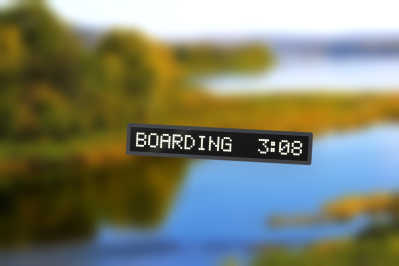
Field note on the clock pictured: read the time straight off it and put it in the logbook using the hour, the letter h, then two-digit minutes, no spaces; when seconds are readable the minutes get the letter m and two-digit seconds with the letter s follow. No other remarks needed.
3h08
